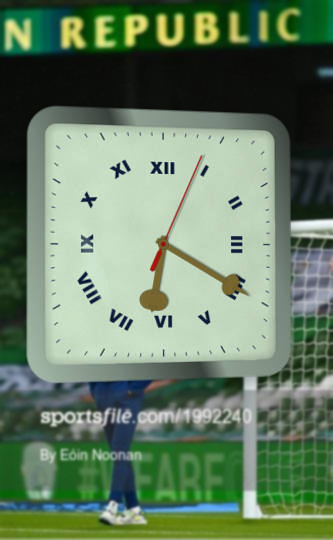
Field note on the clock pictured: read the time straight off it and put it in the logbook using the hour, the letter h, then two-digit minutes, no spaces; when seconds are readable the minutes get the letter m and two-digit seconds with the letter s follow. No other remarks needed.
6h20m04s
